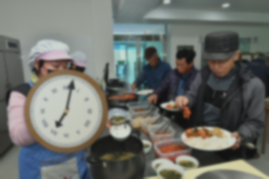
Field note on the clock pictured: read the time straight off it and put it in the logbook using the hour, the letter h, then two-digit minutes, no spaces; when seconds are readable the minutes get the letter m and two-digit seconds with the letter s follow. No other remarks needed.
7h02
